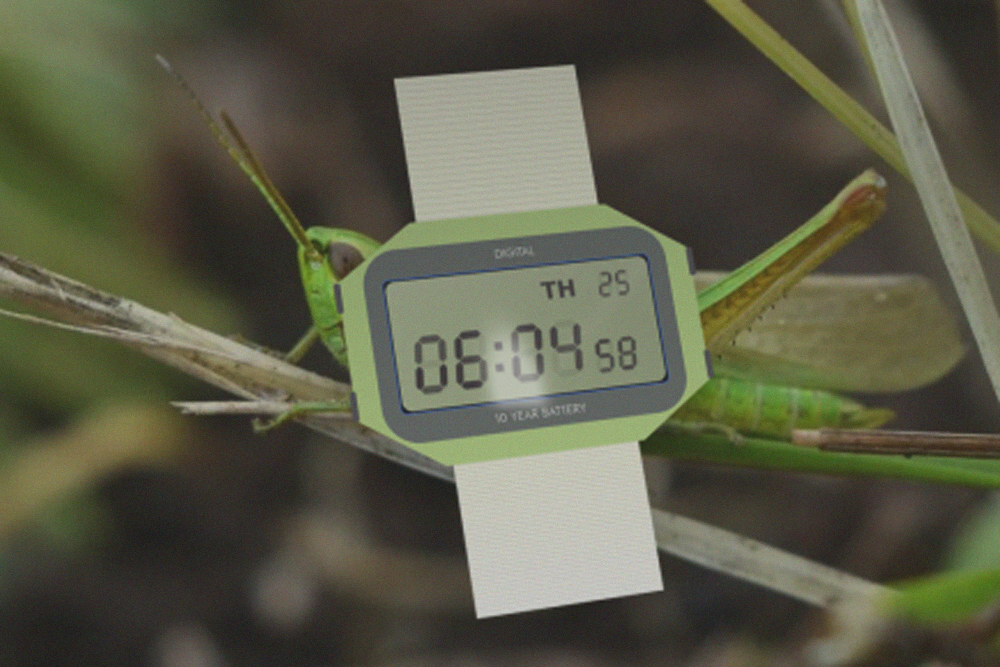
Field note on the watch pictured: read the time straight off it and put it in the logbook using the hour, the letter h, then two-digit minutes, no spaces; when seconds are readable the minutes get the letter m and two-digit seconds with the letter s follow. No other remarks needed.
6h04m58s
